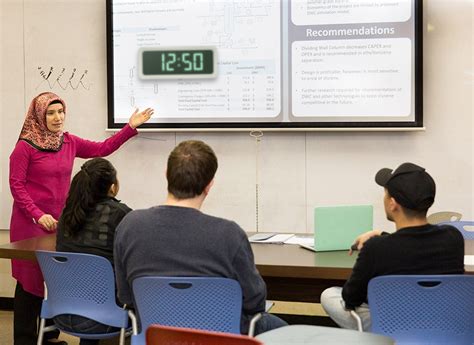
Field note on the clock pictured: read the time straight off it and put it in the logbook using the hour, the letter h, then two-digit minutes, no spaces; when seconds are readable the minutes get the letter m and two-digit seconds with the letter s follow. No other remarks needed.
12h50
